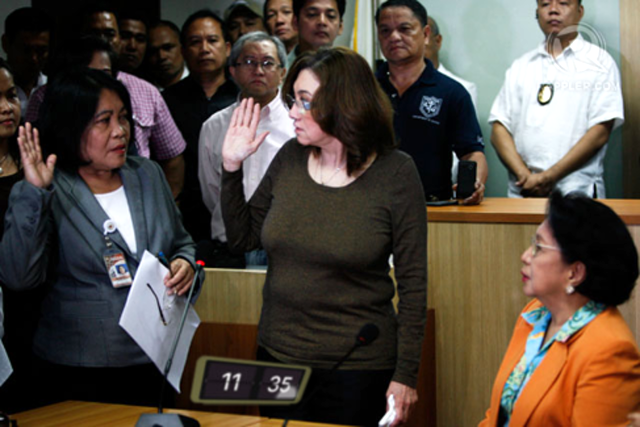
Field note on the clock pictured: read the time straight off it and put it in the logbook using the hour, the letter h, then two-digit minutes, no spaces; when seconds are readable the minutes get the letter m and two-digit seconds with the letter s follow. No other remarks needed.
11h35
